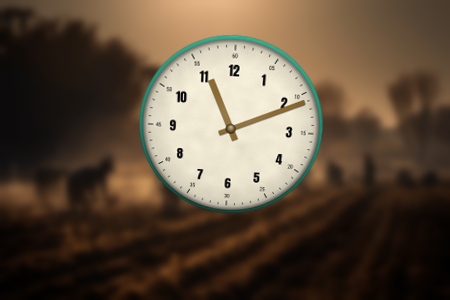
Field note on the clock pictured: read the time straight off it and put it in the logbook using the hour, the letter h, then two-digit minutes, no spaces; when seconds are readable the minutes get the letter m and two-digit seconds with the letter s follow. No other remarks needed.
11h11
